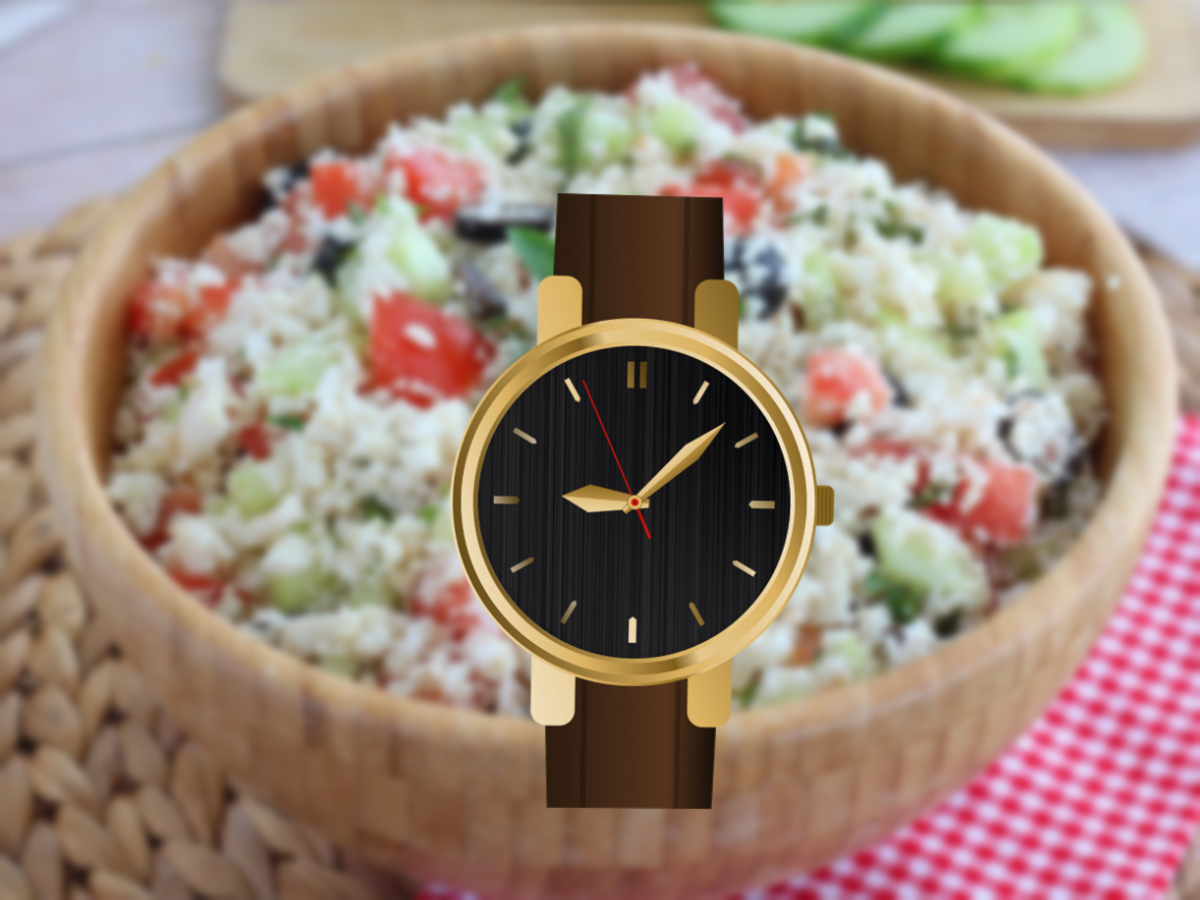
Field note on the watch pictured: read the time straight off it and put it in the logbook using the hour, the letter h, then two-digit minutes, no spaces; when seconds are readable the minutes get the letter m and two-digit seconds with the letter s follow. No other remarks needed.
9h07m56s
